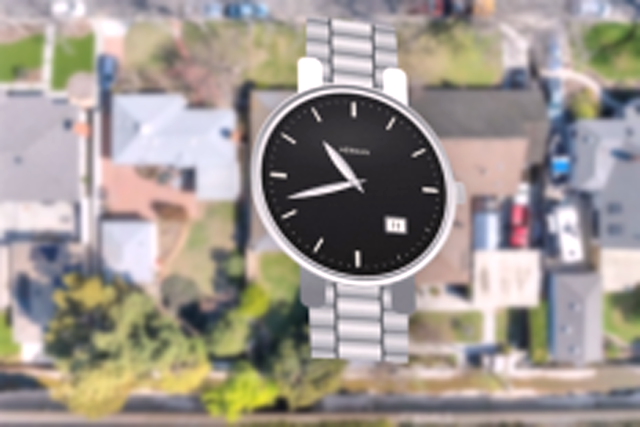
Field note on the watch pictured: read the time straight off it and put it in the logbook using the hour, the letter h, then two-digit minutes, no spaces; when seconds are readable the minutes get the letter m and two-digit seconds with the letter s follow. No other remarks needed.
10h42
